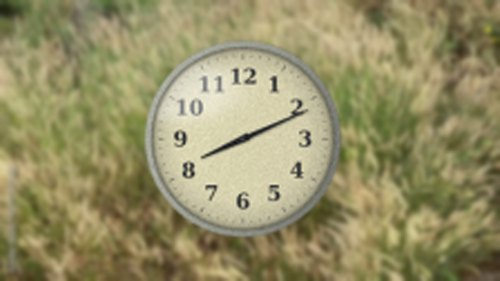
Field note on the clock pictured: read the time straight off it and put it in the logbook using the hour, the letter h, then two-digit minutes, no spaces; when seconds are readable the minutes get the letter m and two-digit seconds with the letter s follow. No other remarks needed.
8h11
